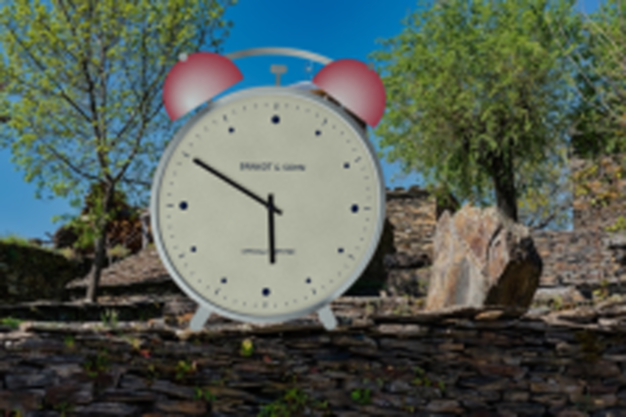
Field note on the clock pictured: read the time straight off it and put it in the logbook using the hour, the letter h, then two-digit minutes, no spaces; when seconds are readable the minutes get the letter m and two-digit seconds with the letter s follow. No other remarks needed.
5h50
